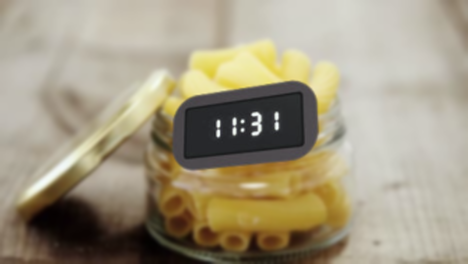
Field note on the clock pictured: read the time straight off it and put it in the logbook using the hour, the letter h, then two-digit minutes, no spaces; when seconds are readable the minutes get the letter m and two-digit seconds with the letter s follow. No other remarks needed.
11h31
